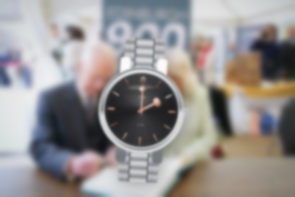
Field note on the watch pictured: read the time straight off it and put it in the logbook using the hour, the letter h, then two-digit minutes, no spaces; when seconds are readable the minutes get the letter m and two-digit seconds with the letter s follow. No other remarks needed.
2h00
